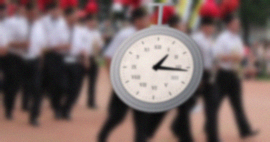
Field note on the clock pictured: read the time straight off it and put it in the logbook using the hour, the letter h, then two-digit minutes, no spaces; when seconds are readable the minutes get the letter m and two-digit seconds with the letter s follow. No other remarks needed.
1h16
